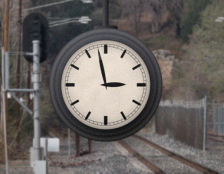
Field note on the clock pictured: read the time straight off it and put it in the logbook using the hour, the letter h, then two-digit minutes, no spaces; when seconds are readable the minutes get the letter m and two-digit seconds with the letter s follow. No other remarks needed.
2h58
